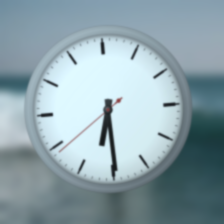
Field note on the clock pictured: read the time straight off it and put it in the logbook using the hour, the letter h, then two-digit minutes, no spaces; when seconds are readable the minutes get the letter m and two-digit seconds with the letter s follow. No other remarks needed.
6h29m39s
